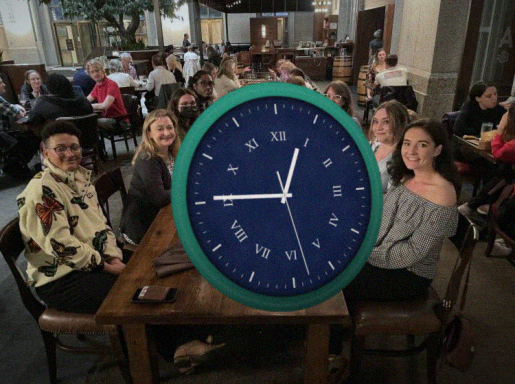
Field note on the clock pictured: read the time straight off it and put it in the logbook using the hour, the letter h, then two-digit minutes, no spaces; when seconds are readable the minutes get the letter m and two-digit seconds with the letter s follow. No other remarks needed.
12h45m28s
